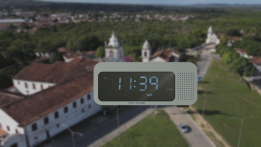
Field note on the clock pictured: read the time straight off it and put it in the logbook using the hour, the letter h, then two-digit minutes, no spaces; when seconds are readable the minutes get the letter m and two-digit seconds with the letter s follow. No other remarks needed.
11h39
